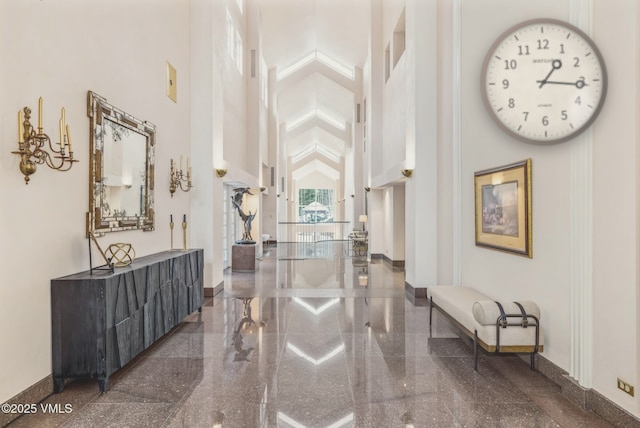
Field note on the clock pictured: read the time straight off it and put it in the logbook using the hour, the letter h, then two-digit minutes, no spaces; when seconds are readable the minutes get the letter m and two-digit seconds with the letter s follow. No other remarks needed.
1h16
